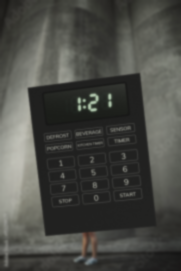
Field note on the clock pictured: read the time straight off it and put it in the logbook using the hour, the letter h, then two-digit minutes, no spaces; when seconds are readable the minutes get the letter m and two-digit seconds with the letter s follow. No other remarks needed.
1h21
